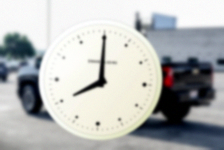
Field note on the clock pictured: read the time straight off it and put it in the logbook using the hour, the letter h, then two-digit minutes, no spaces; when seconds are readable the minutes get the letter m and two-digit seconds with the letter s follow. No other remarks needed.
8h00
